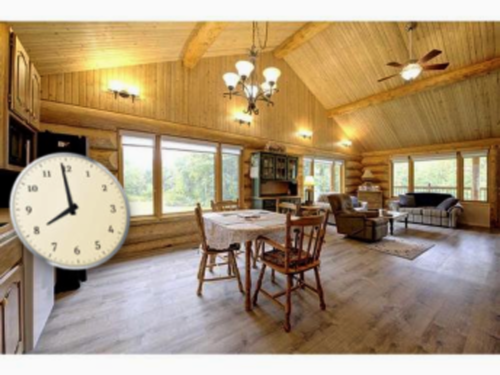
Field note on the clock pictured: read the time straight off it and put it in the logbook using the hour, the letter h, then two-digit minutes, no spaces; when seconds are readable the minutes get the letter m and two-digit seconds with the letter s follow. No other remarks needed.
7h59
